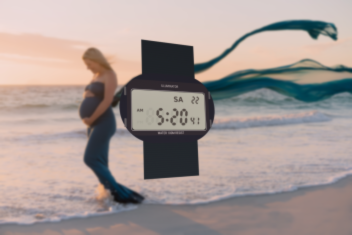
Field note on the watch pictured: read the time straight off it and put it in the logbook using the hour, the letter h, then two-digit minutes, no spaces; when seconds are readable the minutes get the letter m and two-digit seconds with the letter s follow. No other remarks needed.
5h20m41s
